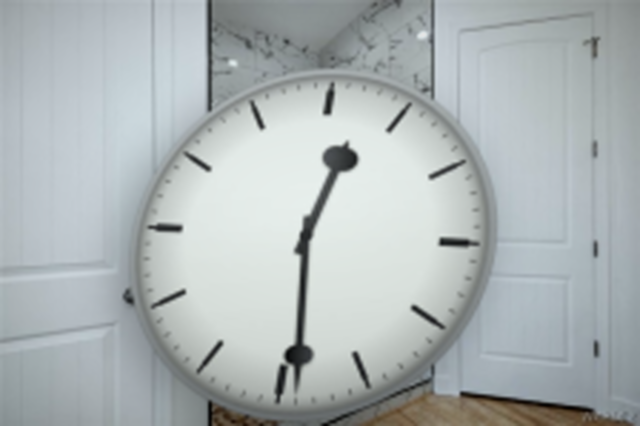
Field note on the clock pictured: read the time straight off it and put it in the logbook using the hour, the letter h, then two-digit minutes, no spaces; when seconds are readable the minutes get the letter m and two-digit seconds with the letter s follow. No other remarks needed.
12h29
